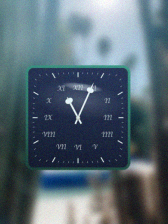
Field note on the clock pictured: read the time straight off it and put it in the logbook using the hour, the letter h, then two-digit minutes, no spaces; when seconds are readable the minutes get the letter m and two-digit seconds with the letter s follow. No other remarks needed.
11h04
